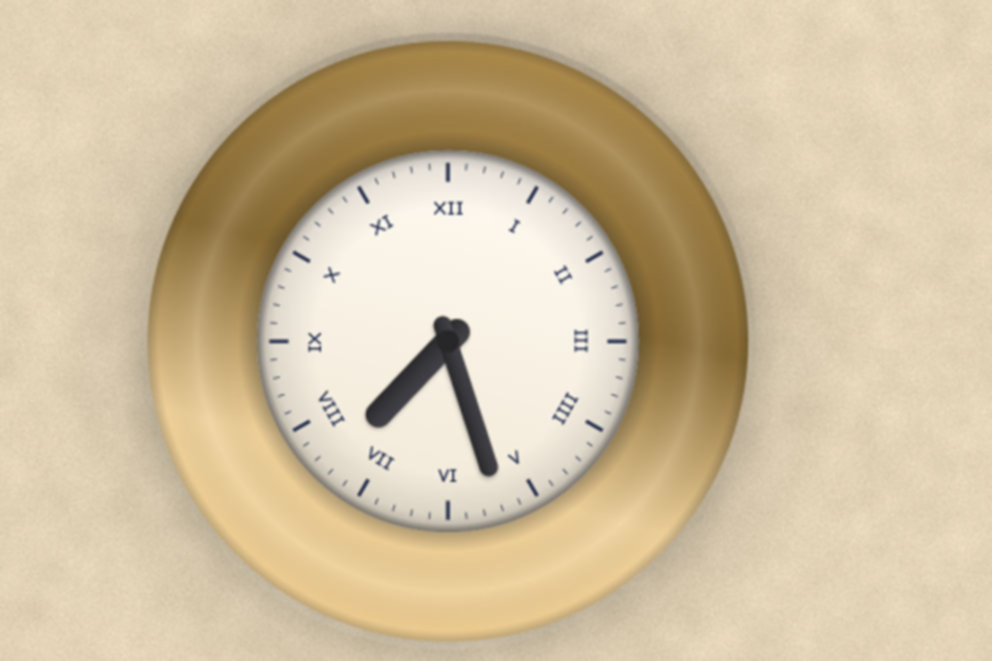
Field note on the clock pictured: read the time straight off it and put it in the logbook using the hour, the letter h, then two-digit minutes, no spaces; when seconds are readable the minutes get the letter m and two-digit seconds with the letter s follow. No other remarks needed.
7h27
